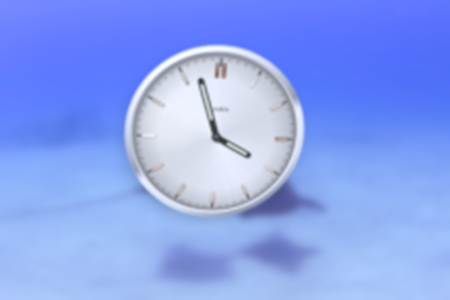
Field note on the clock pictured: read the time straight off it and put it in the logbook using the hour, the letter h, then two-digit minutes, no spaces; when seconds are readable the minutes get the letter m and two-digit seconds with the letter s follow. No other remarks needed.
3h57
